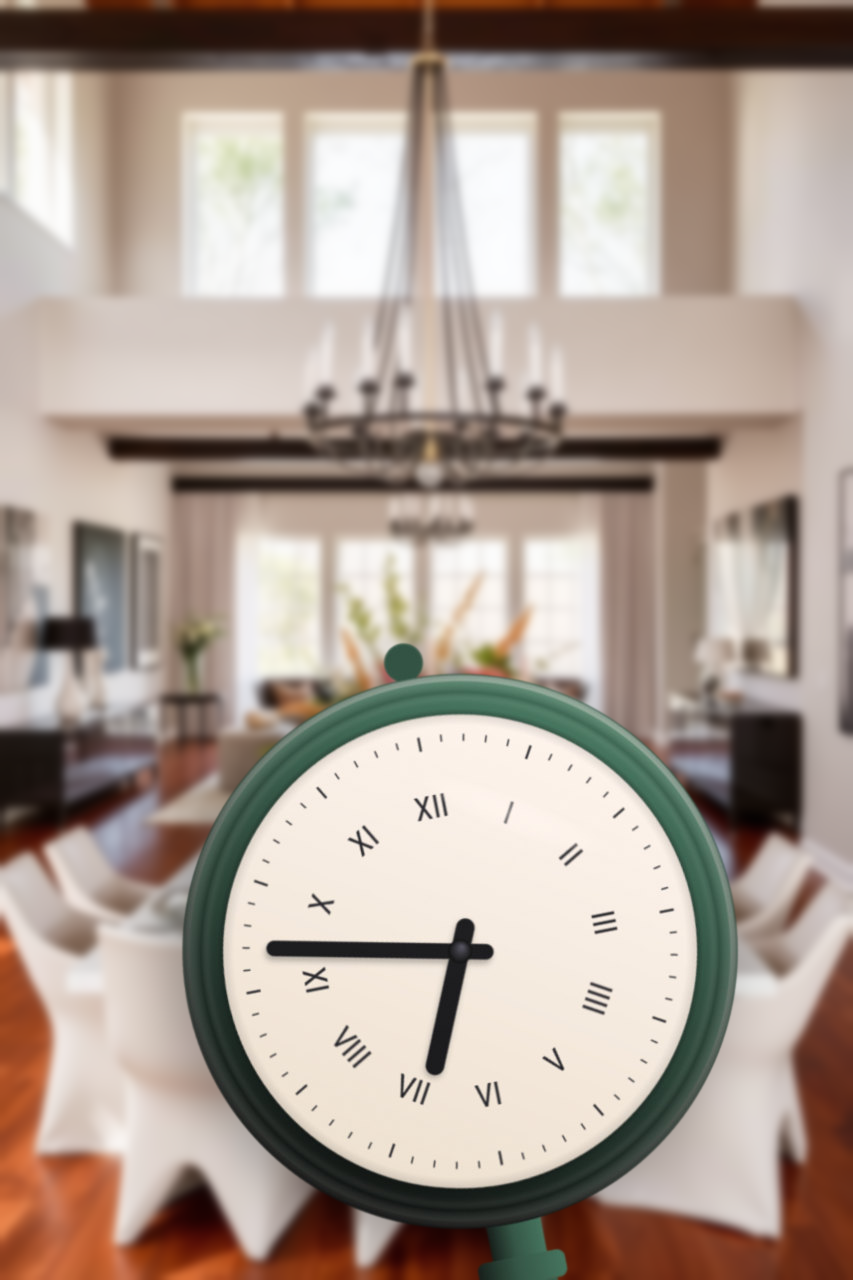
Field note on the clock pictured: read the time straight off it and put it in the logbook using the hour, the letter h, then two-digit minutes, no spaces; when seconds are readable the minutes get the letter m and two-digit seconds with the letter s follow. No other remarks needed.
6h47
